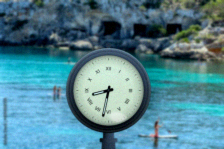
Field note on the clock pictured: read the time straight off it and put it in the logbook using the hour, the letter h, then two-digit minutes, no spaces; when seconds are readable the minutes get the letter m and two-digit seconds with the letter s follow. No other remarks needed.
8h32
